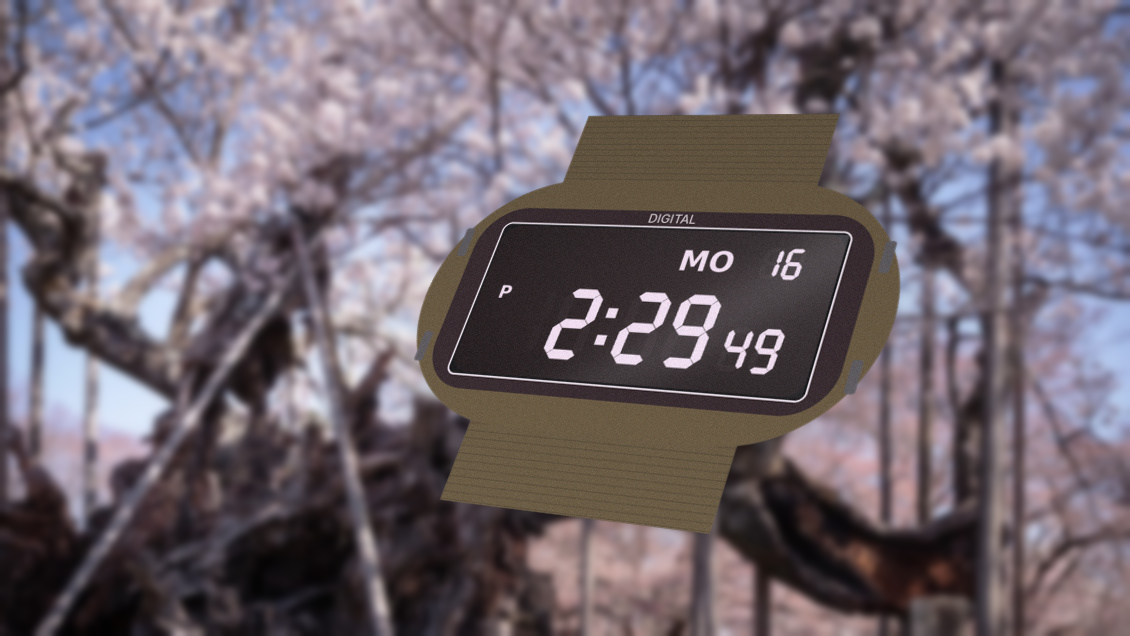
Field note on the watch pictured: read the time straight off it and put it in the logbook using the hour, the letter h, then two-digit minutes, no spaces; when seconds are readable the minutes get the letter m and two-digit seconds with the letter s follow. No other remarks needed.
2h29m49s
